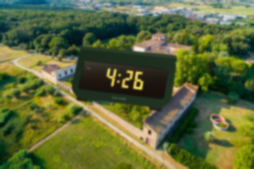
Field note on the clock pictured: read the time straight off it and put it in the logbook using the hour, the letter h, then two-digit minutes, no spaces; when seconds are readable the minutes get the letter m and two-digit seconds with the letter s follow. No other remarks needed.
4h26
